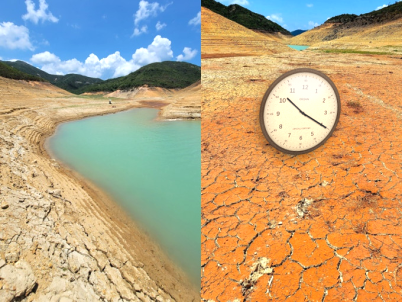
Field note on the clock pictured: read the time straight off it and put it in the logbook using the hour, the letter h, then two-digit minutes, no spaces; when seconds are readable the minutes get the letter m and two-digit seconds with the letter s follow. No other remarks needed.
10h20
